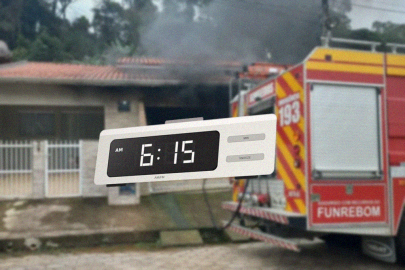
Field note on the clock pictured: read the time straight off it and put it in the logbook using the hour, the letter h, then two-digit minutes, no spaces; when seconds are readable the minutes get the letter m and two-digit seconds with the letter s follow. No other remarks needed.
6h15
